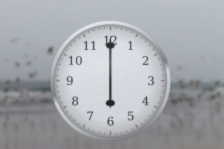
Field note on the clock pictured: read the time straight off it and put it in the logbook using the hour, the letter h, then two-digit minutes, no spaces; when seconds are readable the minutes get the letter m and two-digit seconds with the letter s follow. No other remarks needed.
6h00
